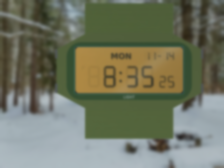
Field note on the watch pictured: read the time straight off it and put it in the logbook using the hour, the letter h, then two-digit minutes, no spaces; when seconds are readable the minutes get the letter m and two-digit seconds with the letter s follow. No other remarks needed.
8h35m25s
